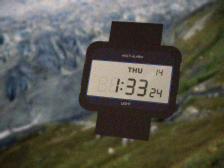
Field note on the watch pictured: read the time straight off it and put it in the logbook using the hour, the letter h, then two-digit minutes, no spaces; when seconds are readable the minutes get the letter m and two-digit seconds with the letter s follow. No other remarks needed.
1h33m24s
